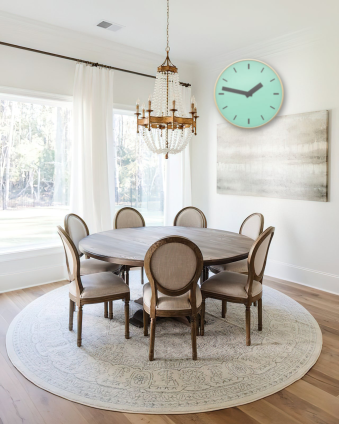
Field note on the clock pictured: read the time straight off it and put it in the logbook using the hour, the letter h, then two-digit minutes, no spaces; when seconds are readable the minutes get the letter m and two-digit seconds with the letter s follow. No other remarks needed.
1h47
